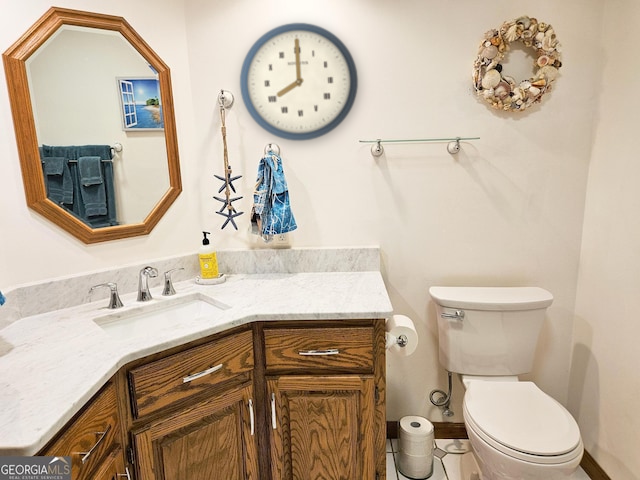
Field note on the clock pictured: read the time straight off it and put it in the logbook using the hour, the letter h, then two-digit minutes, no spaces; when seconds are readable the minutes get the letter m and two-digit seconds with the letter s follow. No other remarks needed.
8h00
